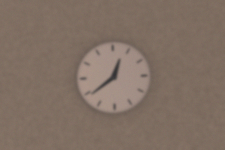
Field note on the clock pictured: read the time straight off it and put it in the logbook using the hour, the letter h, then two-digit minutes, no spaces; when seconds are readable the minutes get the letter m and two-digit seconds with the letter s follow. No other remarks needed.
12h39
